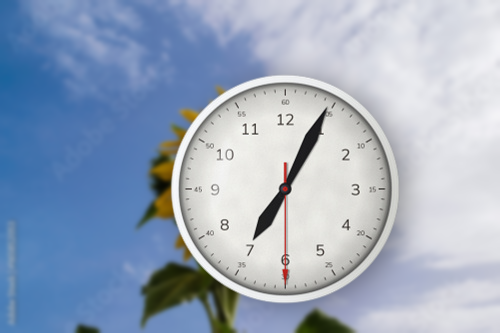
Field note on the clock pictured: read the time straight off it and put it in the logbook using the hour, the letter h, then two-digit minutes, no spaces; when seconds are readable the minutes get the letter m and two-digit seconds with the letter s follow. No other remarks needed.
7h04m30s
